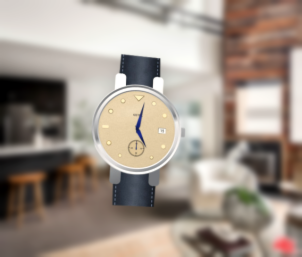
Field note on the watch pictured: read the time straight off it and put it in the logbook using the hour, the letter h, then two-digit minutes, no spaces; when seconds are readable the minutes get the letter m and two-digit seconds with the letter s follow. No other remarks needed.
5h02
